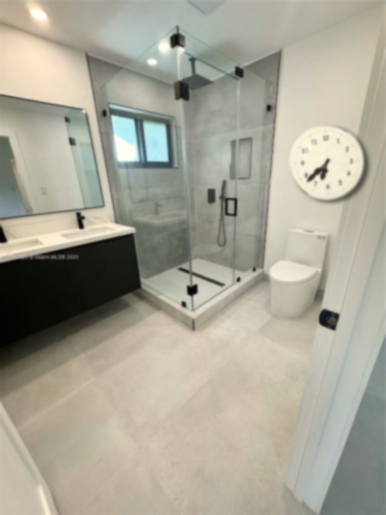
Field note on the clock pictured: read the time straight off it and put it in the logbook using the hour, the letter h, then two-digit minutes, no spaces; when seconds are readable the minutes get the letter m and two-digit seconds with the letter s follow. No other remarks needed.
6h38
